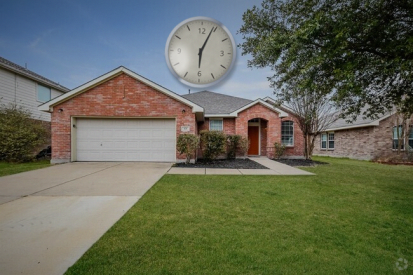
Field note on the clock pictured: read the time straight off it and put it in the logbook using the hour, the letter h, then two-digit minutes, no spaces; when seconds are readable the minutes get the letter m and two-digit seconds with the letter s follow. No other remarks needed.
6h04
